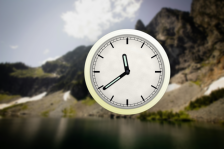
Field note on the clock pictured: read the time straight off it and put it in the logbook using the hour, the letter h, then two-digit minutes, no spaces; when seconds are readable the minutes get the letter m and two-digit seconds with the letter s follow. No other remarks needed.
11h39
